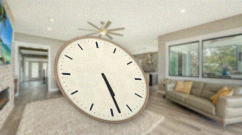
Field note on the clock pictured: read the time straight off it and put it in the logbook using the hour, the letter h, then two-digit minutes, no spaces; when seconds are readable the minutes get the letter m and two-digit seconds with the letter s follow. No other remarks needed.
5h28
